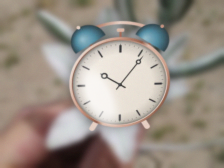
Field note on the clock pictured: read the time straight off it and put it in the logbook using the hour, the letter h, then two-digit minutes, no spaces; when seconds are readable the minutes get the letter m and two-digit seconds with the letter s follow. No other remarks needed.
10h06
